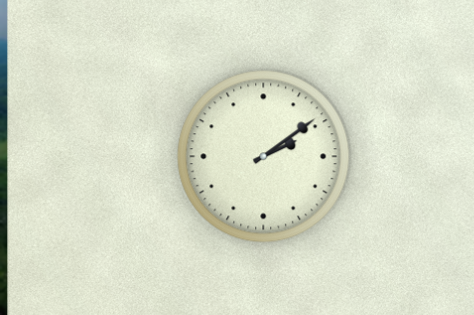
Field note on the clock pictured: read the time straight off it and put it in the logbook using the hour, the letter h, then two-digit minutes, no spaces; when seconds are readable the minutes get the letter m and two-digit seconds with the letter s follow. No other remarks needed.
2h09
